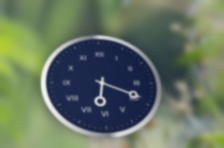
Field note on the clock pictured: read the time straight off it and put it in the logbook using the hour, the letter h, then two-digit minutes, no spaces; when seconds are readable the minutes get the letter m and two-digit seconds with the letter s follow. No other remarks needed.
6h19
